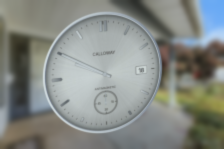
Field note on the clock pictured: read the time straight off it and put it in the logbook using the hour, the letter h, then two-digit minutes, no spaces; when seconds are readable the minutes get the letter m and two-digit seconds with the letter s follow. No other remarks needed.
9h50
